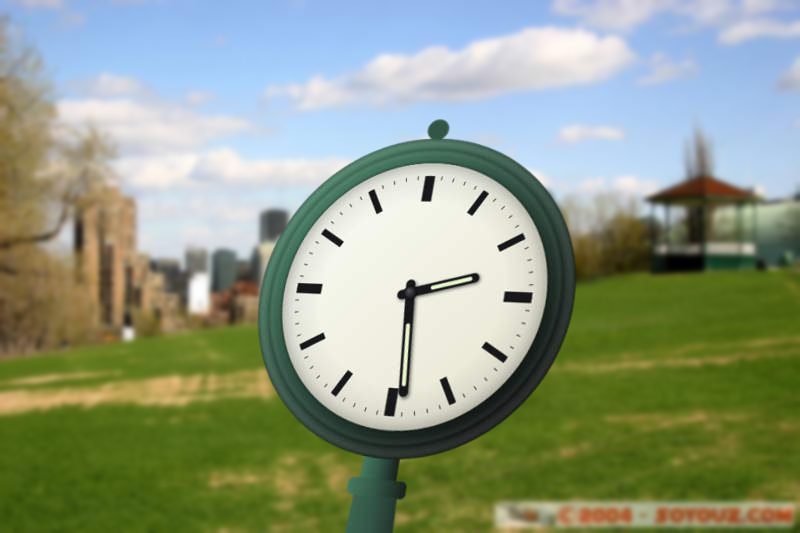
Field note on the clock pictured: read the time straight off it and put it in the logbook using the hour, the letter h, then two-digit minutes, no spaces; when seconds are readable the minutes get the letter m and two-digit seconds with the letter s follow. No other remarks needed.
2h29
